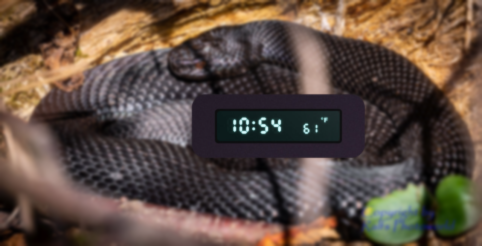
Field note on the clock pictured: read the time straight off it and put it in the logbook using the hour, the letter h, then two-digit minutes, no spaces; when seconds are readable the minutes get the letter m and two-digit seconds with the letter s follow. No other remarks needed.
10h54
